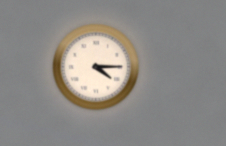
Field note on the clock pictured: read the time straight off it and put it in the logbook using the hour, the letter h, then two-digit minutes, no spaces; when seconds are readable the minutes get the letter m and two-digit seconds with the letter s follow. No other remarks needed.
4h15
